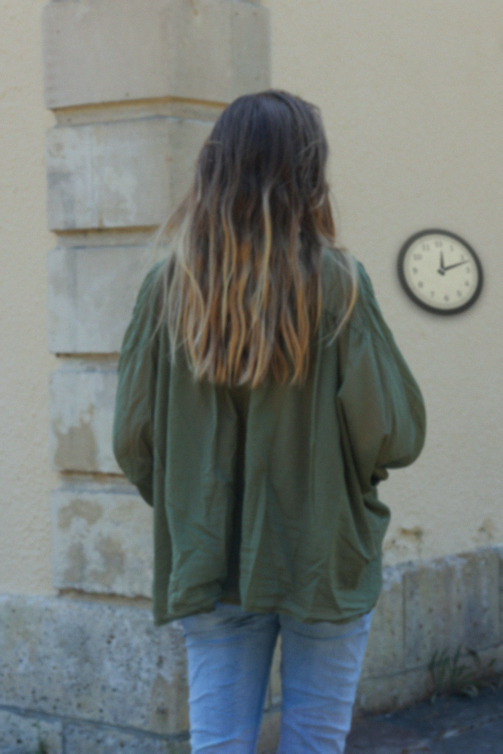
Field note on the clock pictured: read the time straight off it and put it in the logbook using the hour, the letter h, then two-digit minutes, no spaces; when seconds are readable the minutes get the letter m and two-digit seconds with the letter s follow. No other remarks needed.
12h12
